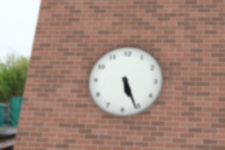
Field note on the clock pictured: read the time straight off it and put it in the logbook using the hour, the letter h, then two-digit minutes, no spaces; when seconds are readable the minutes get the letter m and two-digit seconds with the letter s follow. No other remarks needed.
5h26
